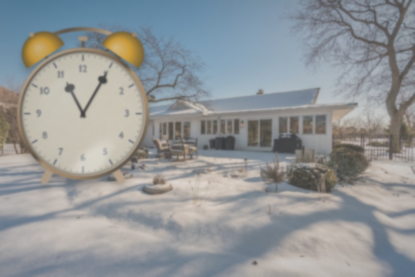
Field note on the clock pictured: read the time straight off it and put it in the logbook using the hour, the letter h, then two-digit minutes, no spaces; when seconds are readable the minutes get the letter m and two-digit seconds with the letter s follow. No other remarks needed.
11h05
